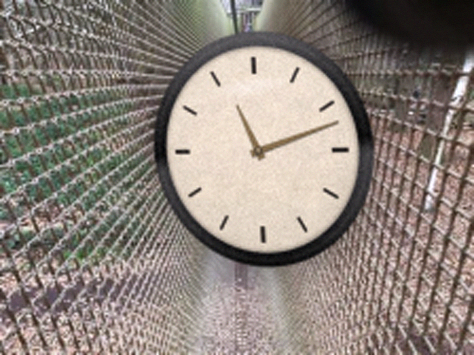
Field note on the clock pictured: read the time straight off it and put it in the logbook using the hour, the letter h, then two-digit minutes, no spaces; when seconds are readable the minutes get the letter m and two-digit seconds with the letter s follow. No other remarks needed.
11h12
